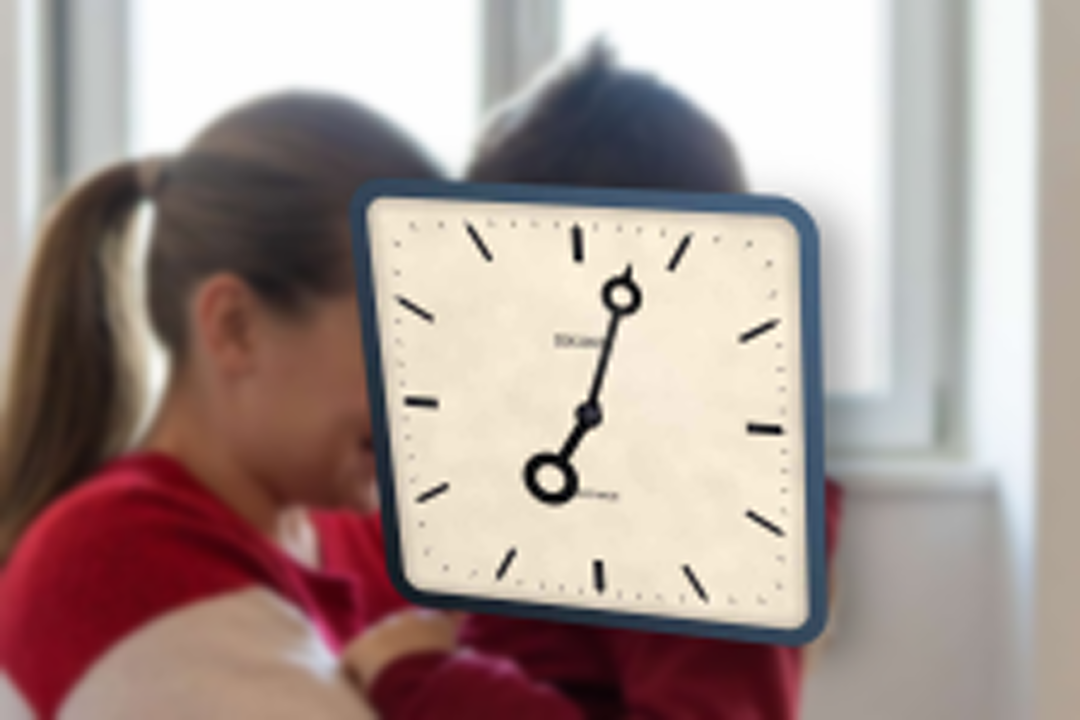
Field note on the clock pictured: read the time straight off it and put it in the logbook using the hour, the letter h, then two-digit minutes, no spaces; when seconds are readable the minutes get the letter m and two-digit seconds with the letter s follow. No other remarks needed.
7h03
